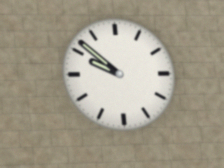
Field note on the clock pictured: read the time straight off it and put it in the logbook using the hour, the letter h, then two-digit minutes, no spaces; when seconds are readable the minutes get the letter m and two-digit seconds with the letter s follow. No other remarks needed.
9h52
